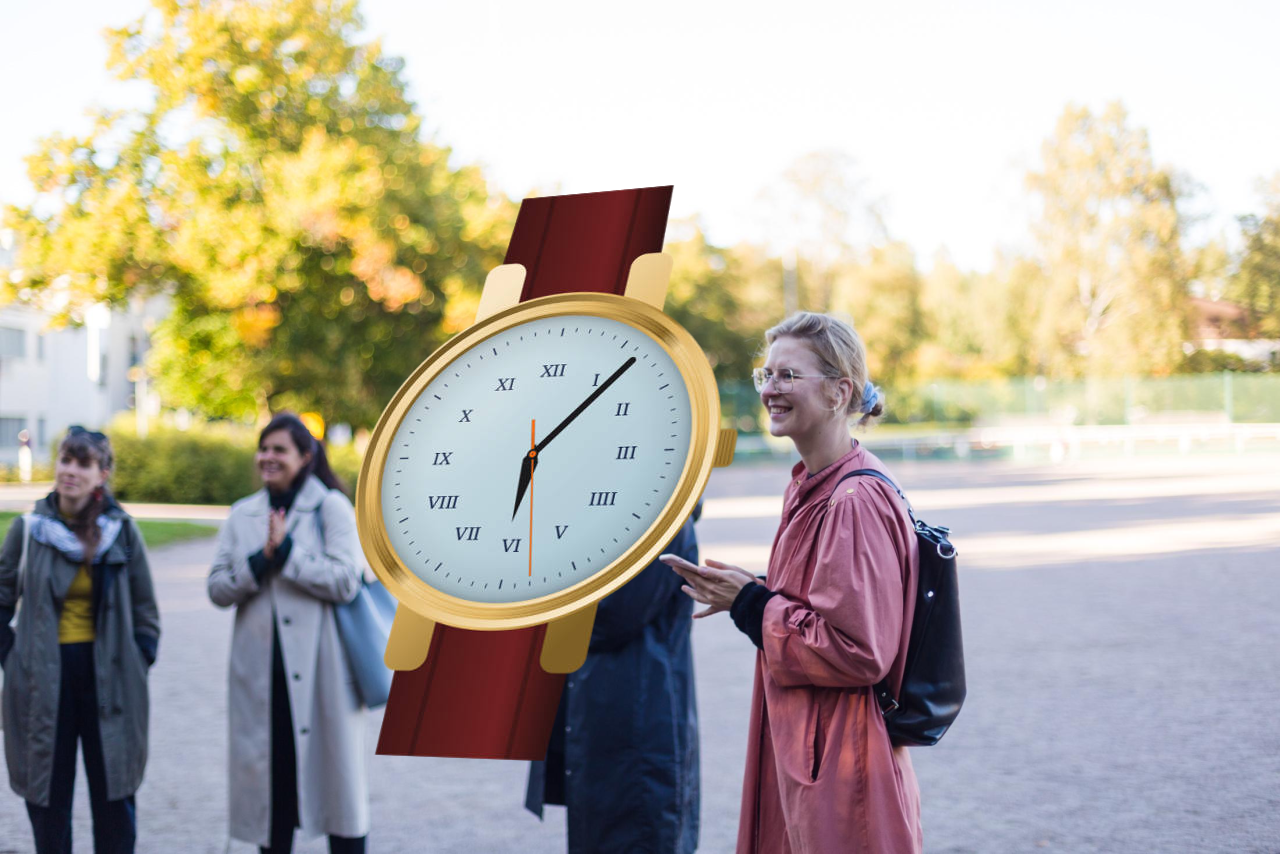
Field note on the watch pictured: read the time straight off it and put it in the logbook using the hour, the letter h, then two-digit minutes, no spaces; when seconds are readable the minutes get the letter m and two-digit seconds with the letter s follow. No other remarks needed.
6h06m28s
